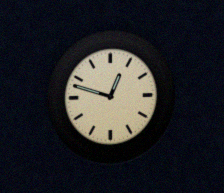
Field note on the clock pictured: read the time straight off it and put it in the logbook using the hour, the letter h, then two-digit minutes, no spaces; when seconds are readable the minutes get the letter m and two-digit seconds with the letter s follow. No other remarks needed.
12h48
